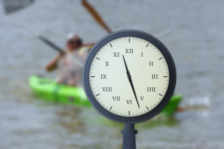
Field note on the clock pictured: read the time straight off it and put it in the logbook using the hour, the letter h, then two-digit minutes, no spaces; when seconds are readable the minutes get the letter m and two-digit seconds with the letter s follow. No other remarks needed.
11h27
